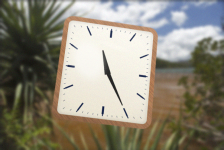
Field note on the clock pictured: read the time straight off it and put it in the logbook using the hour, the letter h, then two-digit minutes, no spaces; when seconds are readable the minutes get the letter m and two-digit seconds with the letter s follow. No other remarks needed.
11h25
